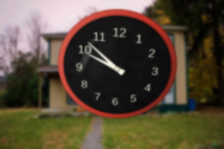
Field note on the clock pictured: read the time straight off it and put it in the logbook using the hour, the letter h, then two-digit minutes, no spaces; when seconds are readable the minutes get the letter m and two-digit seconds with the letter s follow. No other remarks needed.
9h52
